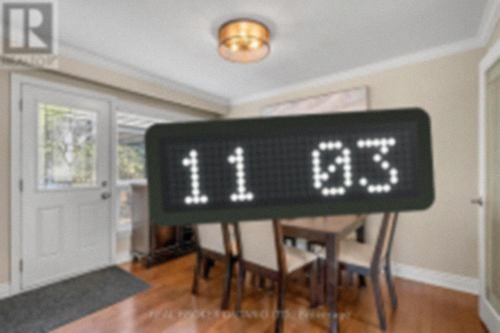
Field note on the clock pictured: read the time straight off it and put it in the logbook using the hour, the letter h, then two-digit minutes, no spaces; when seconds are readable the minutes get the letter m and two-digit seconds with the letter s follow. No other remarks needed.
11h03
